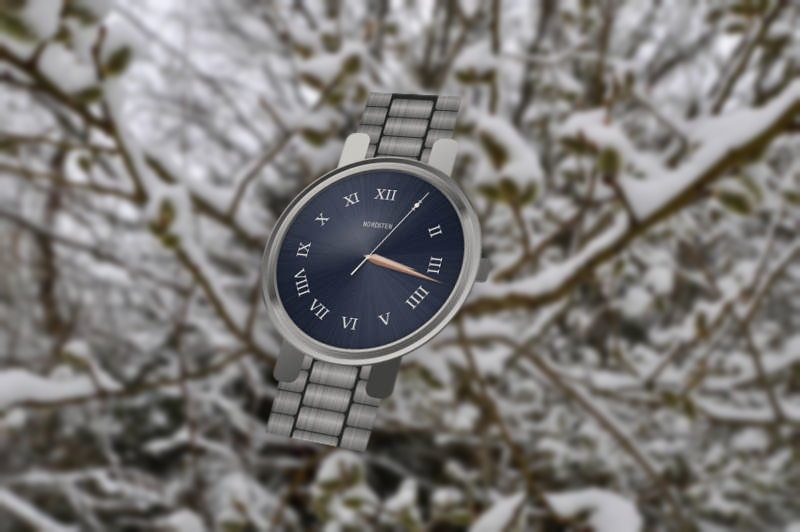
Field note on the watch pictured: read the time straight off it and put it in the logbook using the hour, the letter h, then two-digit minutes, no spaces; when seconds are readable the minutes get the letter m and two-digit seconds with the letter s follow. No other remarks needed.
3h17m05s
